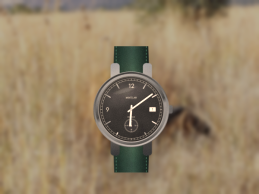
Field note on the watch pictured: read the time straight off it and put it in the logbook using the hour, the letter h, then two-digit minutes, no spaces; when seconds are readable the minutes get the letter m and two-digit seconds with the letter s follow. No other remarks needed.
6h09
